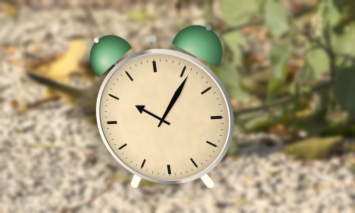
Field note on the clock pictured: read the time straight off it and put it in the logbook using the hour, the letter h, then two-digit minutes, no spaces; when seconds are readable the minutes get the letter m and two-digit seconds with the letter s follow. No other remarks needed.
10h06
